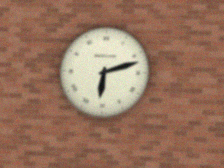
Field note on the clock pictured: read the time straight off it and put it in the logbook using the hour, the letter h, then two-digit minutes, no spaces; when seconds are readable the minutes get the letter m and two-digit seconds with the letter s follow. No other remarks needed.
6h12
